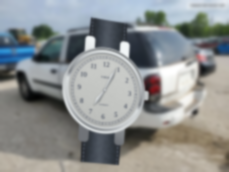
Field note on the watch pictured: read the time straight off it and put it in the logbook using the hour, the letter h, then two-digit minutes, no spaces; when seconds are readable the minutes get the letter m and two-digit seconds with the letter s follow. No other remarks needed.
7h04
